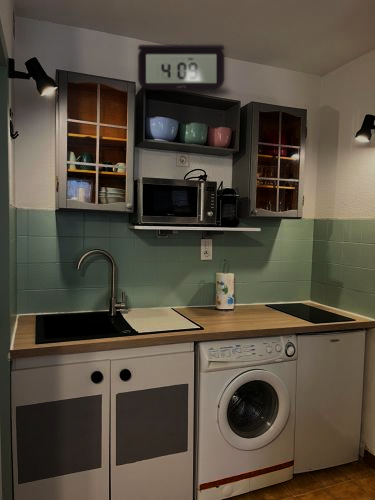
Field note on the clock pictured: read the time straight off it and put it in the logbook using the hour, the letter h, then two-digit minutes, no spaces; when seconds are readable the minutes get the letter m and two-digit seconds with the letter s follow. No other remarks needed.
4h09
